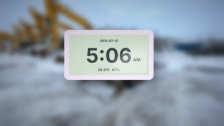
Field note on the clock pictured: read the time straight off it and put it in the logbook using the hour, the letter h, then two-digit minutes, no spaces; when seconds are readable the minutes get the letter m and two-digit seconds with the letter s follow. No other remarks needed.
5h06
